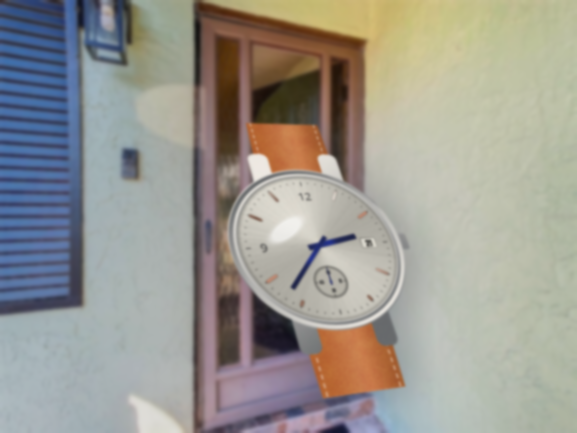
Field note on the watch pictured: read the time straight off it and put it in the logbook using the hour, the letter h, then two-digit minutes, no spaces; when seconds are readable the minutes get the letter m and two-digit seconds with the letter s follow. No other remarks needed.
2h37
